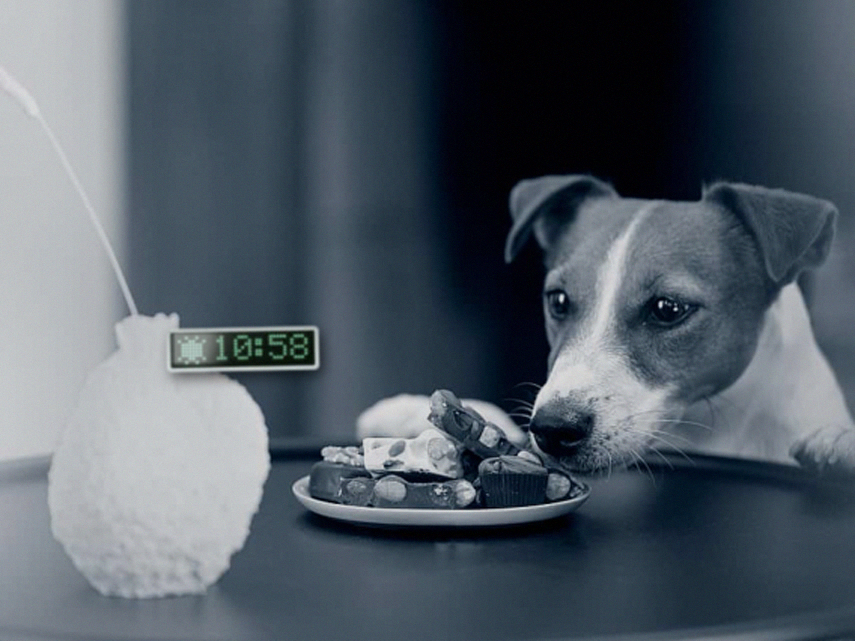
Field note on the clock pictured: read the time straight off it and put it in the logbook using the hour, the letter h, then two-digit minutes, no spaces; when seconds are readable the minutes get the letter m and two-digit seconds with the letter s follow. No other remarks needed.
10h58
